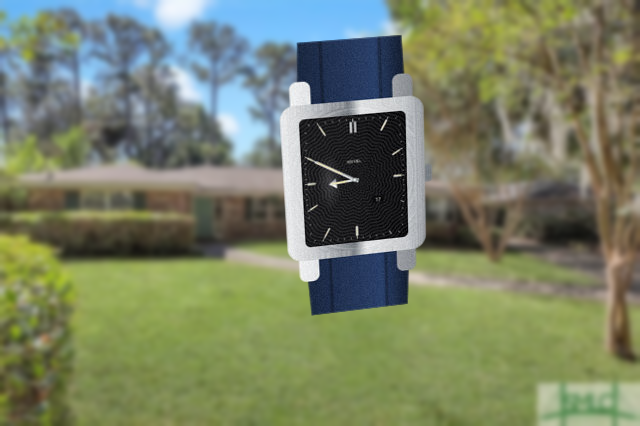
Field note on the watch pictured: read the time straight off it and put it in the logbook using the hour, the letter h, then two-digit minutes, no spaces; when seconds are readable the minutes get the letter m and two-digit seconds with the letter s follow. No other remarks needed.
8h50
